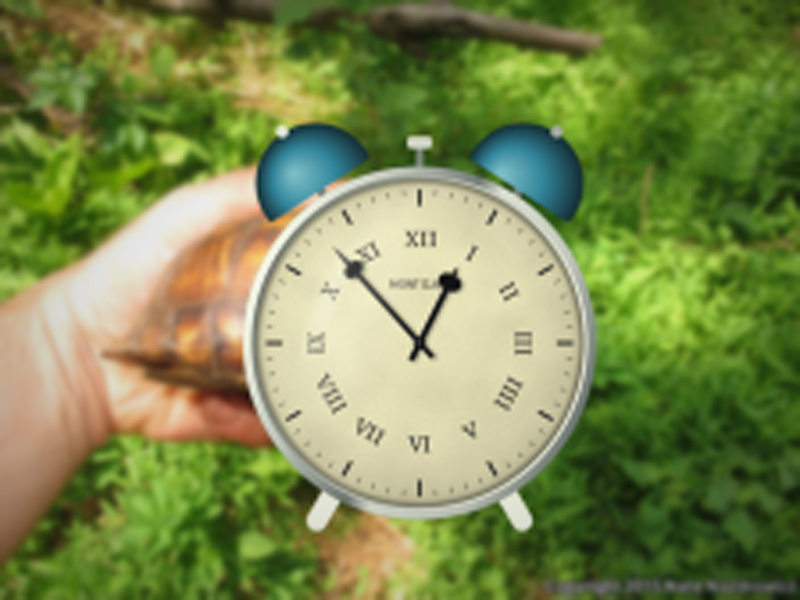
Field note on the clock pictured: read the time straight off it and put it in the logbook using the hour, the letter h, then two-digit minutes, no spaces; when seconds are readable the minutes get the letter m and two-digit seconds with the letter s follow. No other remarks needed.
12h53
